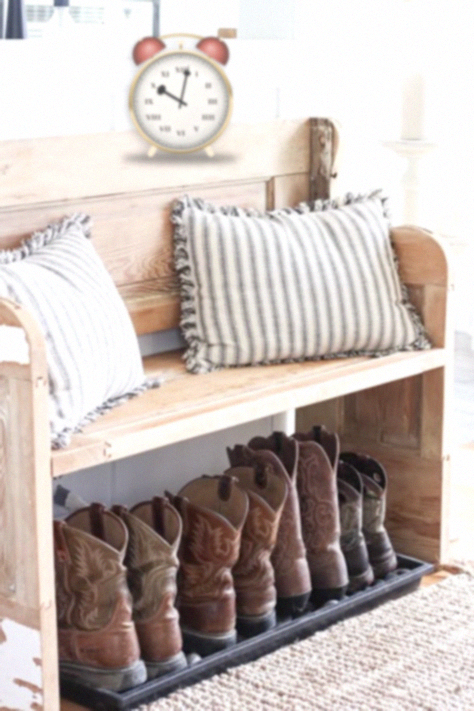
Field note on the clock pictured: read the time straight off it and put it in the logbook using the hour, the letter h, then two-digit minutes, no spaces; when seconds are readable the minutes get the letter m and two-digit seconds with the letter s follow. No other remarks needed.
10h02
